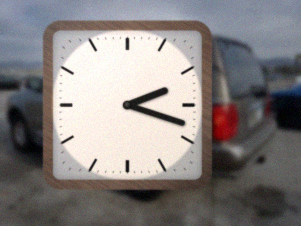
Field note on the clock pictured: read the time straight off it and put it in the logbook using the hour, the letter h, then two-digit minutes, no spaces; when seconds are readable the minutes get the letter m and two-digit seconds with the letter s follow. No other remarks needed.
2h18
